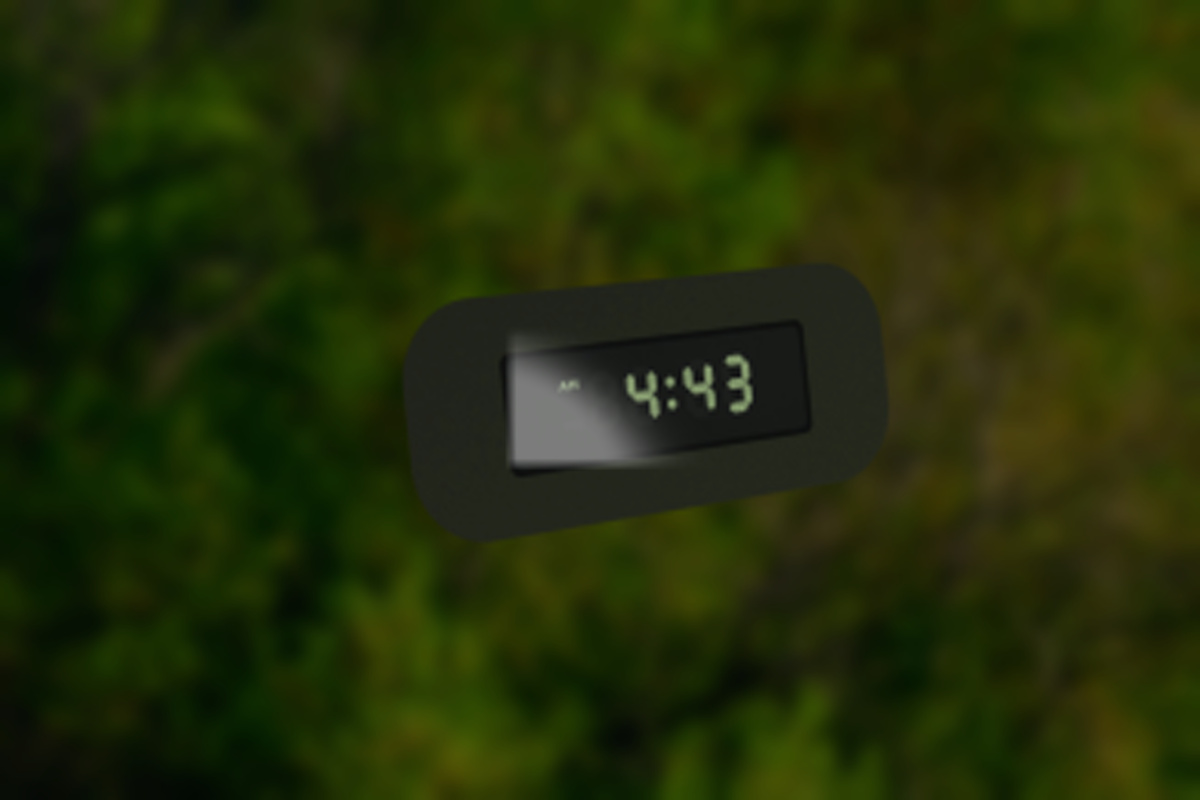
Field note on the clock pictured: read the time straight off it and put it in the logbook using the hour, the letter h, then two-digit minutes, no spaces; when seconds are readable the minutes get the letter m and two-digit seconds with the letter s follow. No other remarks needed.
4h43
